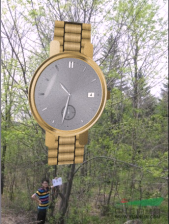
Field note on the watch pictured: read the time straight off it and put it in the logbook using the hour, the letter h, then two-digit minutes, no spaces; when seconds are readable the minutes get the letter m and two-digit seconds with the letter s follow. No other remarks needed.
10h32
